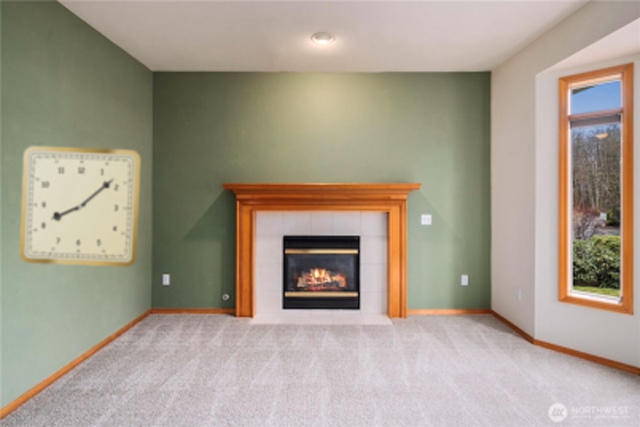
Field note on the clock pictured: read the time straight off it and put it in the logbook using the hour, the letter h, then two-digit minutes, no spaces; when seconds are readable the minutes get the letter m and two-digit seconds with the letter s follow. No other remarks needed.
8h08
